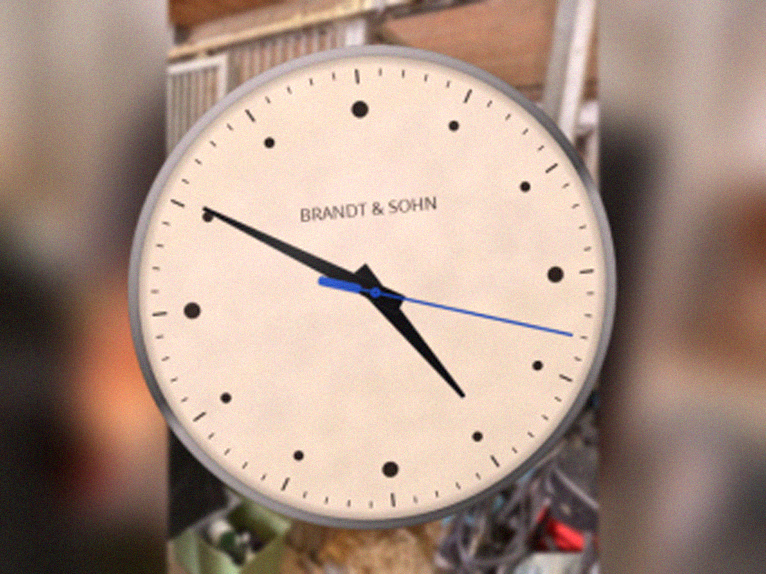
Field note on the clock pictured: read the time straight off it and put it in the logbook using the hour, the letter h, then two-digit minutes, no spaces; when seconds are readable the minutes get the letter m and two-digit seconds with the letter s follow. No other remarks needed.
4h50m18s
